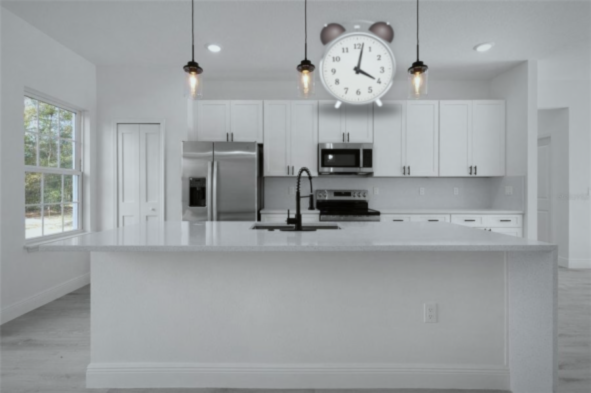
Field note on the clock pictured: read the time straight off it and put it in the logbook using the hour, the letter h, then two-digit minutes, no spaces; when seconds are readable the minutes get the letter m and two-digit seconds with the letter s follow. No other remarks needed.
4h02
